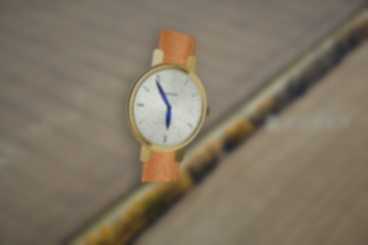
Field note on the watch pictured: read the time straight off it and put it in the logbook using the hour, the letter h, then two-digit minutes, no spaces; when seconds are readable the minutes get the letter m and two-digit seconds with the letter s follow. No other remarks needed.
5h54
